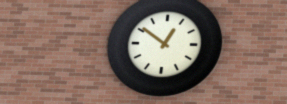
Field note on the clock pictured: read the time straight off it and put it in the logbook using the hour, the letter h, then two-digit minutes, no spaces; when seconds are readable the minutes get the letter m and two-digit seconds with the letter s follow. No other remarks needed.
12h51
